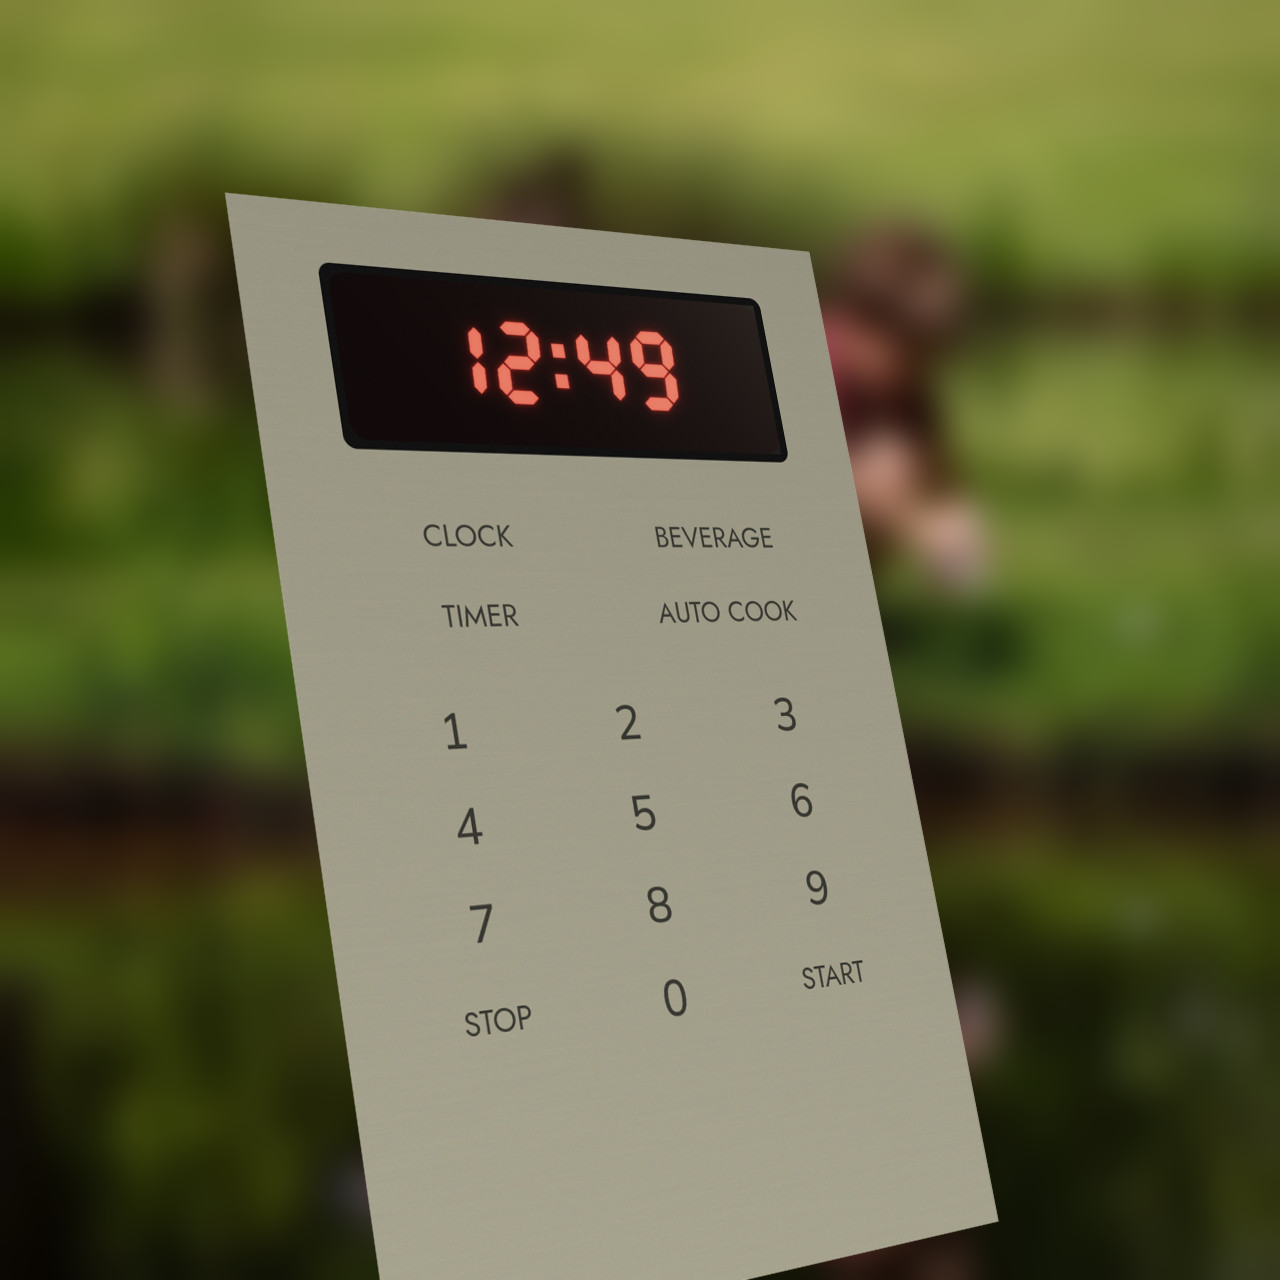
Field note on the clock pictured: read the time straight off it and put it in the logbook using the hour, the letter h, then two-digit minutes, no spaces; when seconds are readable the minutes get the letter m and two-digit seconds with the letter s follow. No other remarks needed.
12h49
